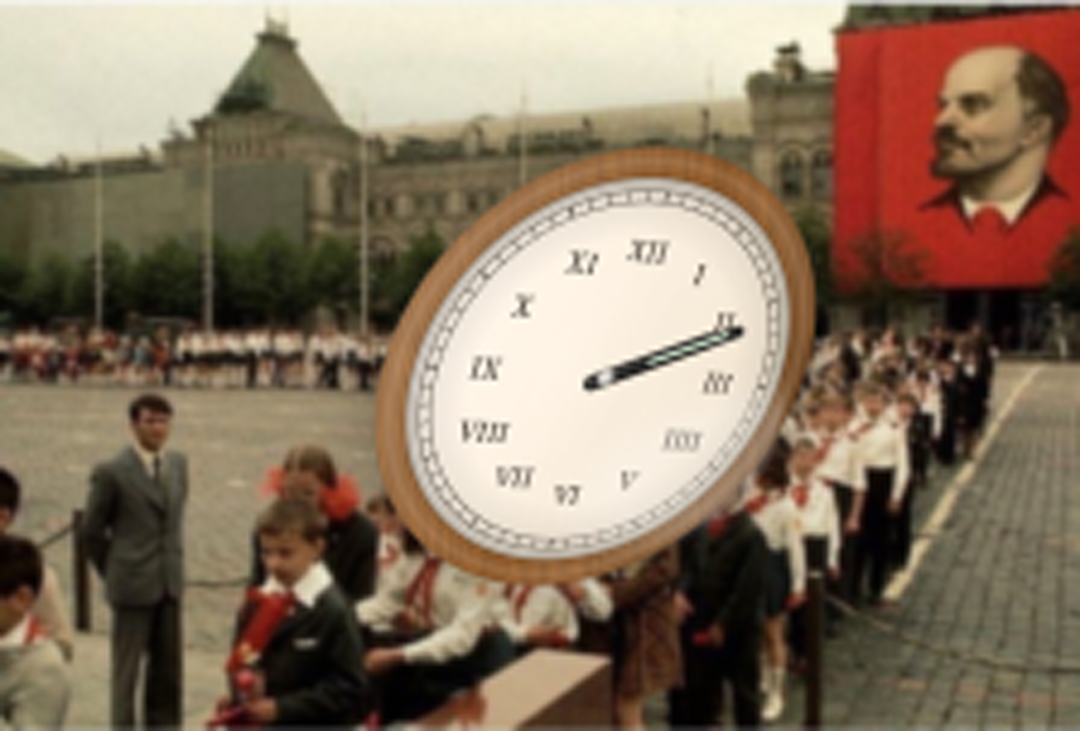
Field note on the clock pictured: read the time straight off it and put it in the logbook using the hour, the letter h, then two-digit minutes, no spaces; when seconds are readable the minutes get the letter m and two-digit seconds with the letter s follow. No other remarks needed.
2h11
